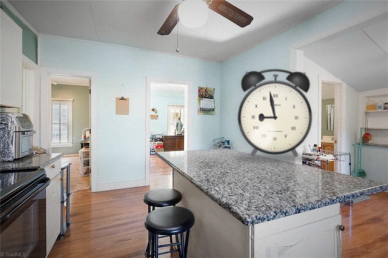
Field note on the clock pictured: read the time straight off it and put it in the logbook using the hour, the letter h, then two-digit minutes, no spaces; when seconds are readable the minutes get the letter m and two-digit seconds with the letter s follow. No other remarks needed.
8h58
